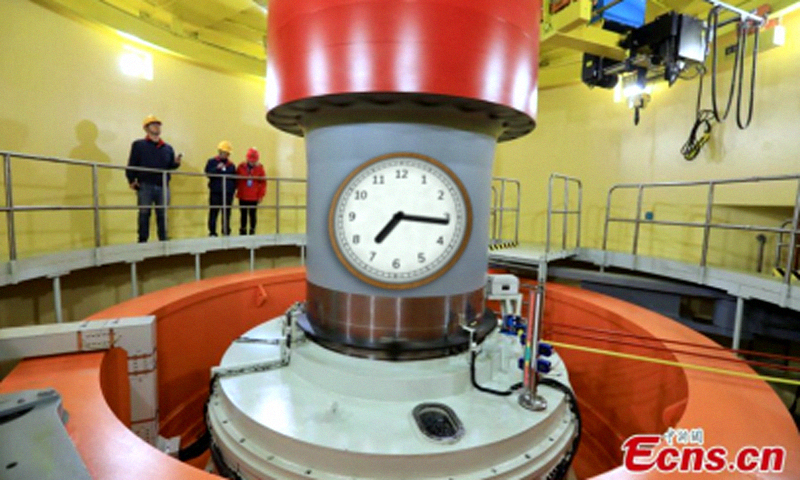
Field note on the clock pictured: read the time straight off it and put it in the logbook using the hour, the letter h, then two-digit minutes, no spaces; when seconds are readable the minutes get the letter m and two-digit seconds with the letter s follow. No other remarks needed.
7h16
